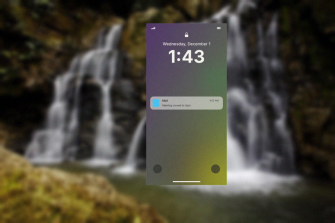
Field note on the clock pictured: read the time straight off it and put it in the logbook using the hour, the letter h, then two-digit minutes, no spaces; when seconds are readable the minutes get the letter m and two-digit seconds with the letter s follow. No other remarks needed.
1h43
